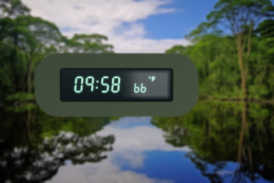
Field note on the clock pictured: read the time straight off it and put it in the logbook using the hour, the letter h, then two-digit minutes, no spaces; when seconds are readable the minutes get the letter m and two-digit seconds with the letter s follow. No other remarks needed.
9h58
